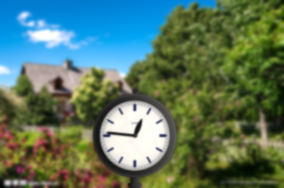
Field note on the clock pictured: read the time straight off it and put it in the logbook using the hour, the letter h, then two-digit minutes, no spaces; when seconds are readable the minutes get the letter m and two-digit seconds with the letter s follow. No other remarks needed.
12h46
